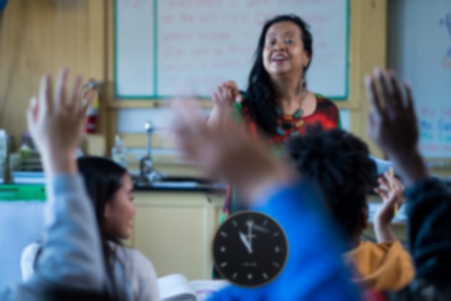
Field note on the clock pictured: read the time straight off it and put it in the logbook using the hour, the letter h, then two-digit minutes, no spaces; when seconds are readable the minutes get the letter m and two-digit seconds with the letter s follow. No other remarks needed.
11h00
